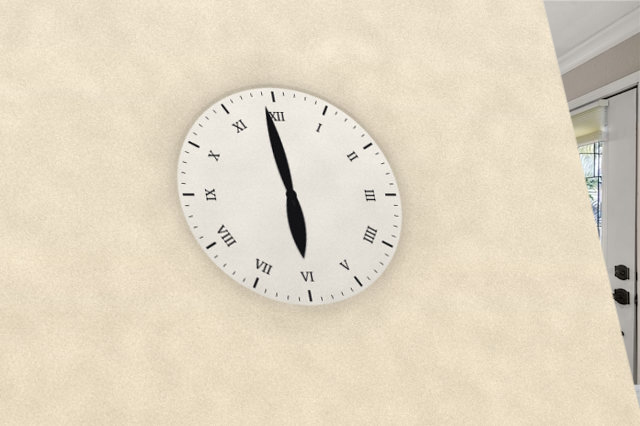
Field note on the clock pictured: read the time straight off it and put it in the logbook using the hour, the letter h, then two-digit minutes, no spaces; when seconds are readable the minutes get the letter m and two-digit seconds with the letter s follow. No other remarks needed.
5h59
